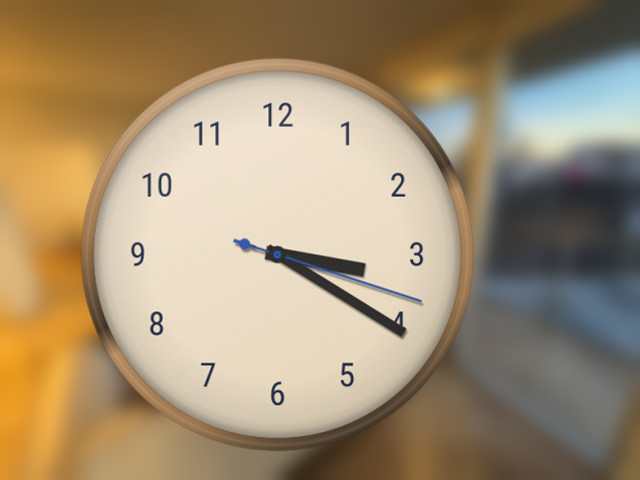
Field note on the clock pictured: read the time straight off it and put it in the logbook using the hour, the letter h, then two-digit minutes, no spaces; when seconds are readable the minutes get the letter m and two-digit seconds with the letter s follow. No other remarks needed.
3h20m18s
